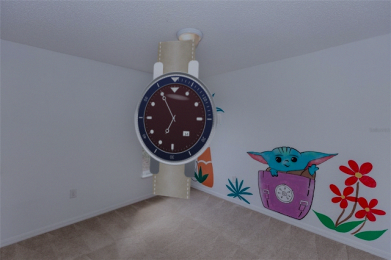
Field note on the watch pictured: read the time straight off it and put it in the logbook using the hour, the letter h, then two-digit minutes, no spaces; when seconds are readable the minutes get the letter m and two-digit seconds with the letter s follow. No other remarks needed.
6h55
